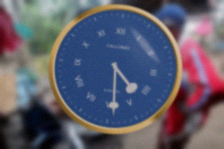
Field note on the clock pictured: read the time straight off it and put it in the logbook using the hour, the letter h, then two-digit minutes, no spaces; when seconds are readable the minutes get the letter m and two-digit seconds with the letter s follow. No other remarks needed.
4h29
